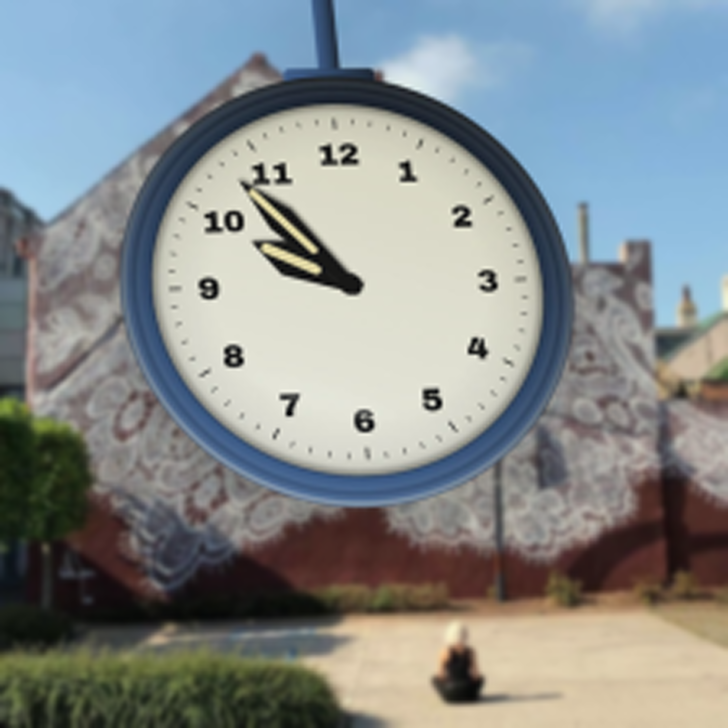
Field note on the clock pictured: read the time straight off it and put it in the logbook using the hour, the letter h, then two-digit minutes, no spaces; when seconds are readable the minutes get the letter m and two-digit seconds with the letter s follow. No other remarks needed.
9h53
